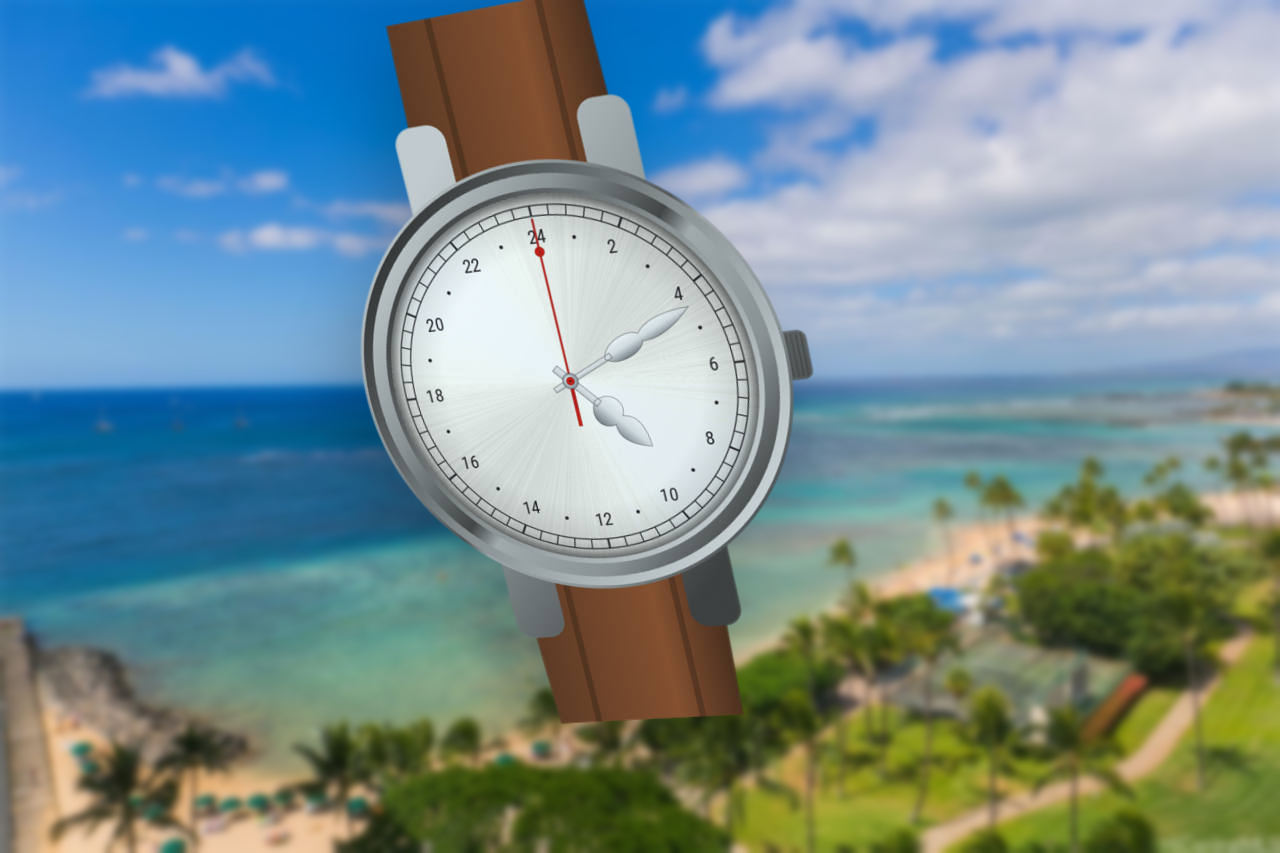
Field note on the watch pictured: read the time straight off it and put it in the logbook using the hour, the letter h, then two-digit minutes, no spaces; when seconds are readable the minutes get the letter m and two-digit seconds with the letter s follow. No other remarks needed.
9h11m00s
